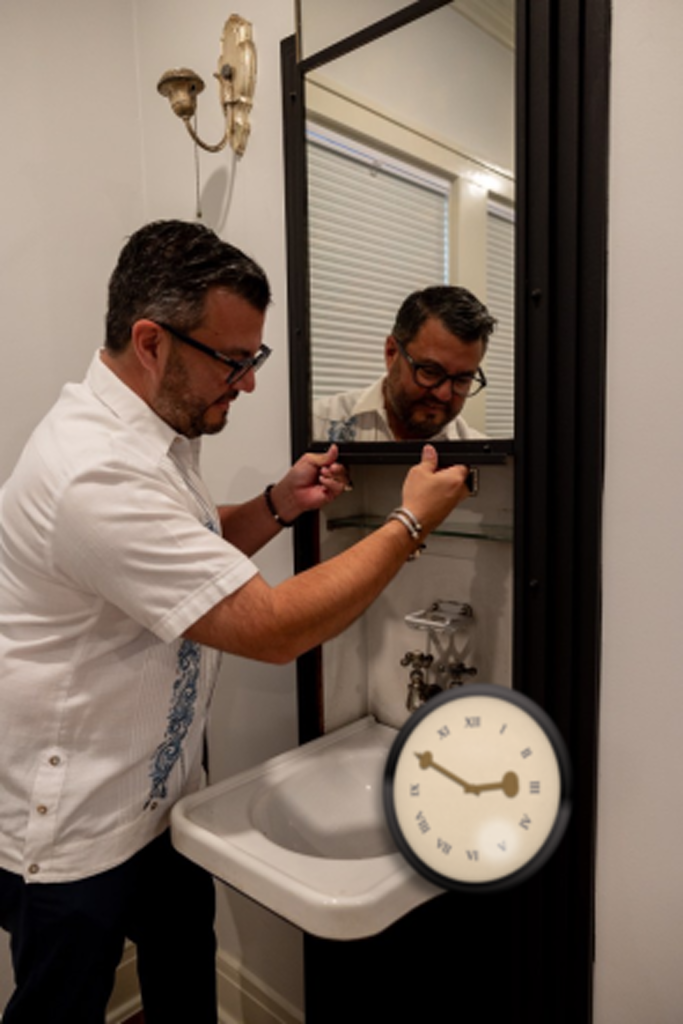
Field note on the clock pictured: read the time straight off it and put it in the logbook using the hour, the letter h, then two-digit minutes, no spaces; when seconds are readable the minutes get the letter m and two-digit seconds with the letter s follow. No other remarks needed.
2h50
